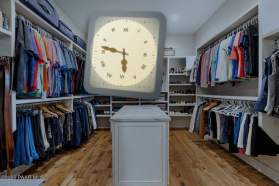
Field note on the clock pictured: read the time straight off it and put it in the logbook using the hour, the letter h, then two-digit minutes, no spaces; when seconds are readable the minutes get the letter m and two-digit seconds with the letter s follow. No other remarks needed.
5h47
